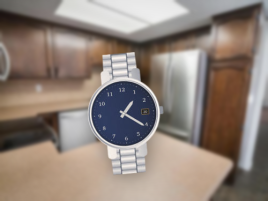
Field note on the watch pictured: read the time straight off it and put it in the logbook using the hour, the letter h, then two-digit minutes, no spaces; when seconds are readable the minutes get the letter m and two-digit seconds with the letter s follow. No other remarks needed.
1h21
